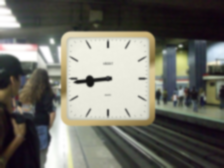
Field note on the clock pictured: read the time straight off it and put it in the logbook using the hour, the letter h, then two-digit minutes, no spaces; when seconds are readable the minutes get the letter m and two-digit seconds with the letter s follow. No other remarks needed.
8h44
